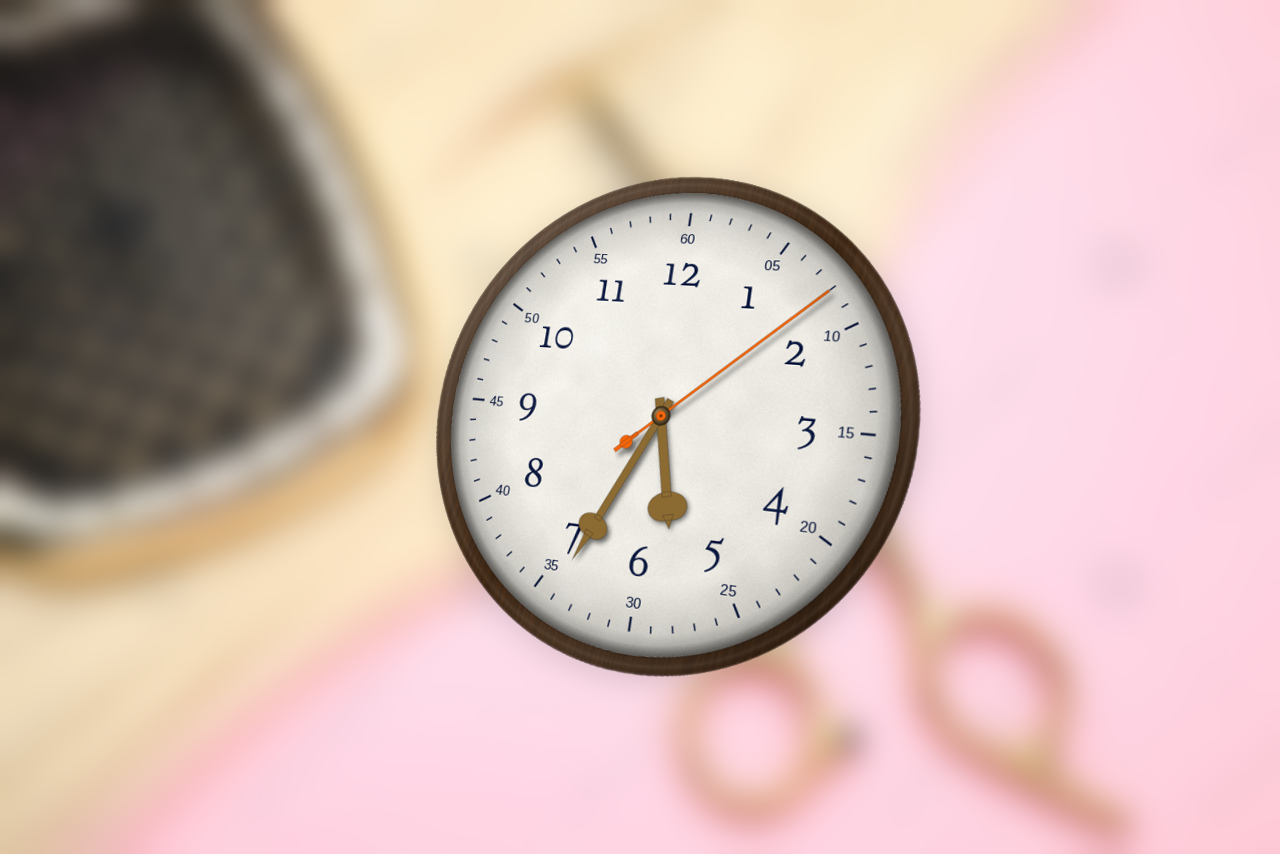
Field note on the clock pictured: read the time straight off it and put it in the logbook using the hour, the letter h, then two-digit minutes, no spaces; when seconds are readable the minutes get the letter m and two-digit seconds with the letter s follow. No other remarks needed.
5h34m08s
